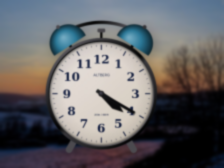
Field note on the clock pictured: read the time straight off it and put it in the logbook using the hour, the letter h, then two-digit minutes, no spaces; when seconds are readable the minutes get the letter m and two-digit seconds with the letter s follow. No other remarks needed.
4h20
